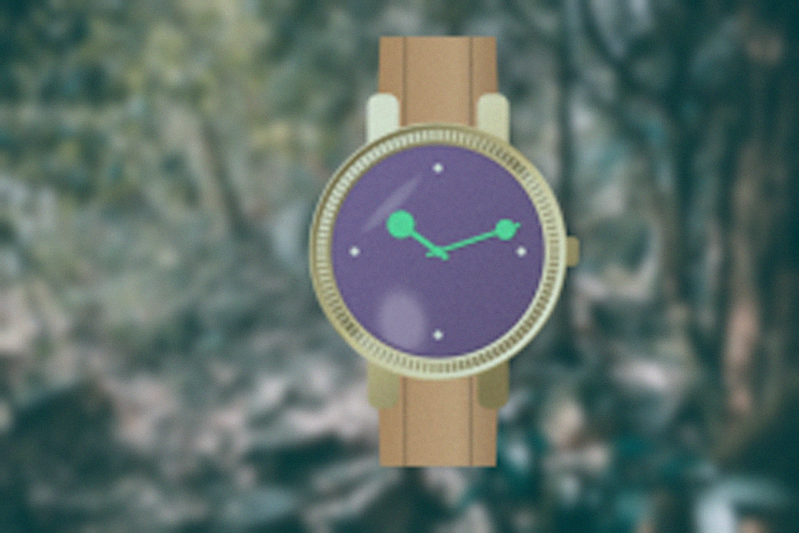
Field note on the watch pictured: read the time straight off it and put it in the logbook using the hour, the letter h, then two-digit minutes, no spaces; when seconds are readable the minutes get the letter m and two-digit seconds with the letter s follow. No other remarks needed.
10h12
